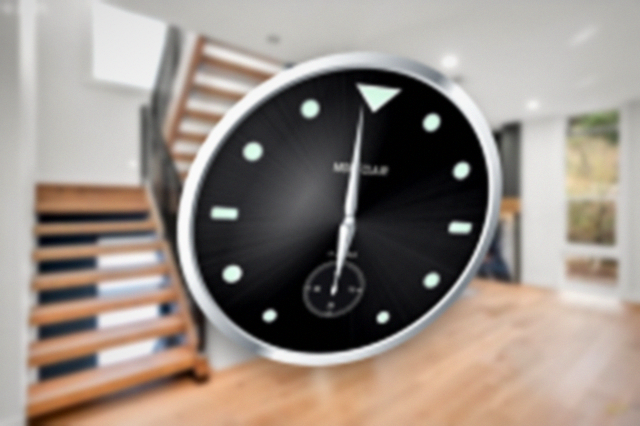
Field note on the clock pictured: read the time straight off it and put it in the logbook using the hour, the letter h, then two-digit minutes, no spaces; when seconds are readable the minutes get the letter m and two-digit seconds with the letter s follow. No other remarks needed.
5h59
